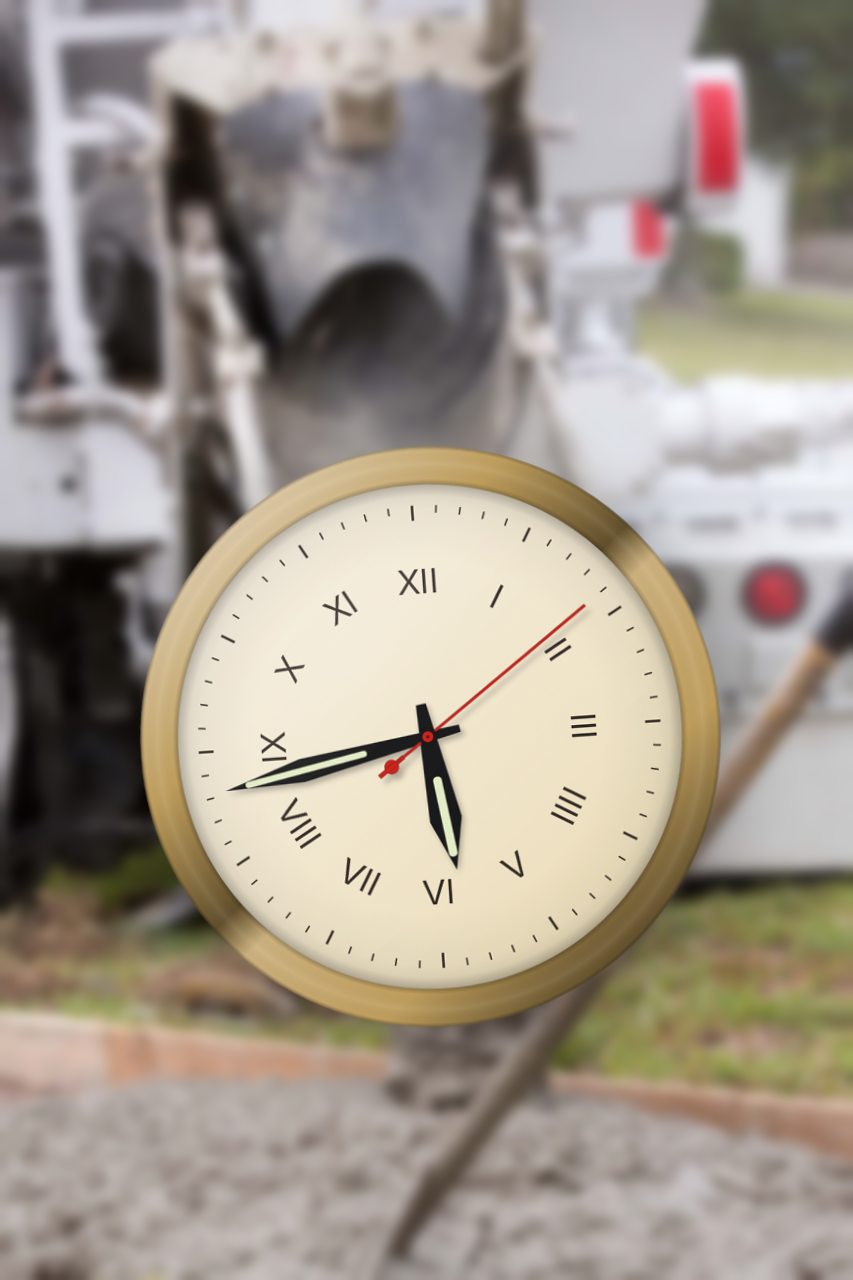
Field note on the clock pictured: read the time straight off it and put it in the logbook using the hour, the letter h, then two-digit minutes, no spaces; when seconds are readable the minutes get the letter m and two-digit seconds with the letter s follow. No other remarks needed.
5h43m09s
